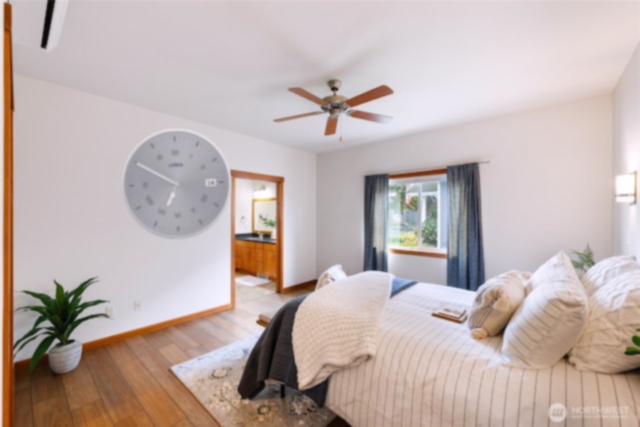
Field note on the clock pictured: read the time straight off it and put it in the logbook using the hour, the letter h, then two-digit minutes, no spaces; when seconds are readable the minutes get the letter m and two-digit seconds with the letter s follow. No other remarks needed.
6h50
